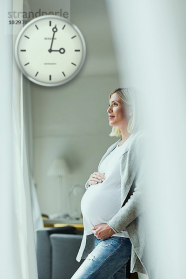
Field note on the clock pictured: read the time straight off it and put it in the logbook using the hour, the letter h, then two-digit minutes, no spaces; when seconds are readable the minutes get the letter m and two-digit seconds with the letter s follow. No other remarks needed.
3h02
